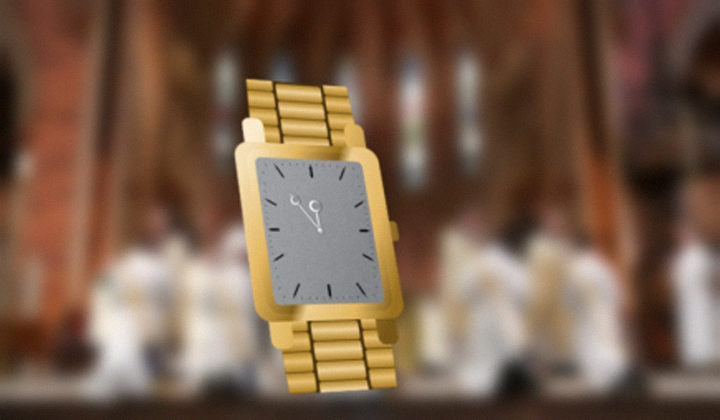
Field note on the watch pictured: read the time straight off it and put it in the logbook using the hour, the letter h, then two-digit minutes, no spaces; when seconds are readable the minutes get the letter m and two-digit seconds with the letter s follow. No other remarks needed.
11h54
